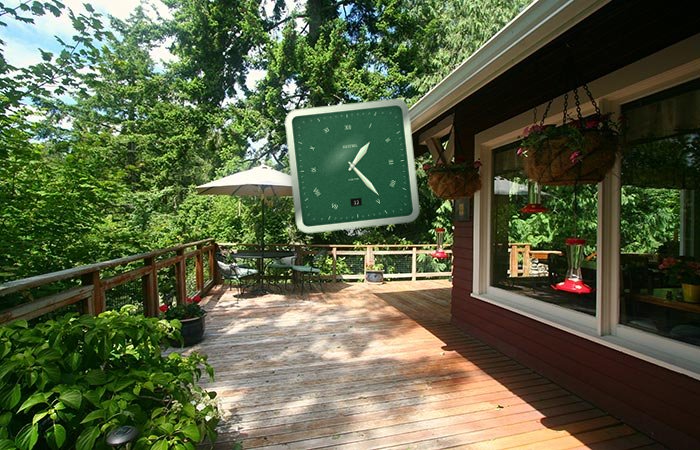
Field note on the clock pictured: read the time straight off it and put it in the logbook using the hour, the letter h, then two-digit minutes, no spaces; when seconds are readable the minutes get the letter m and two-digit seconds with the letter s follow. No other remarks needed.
1h24
